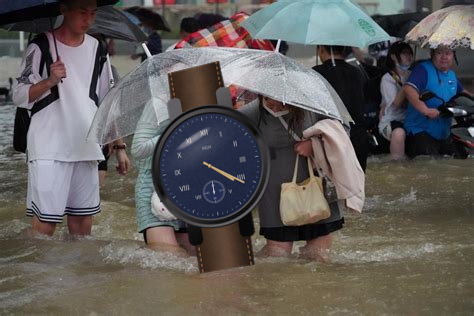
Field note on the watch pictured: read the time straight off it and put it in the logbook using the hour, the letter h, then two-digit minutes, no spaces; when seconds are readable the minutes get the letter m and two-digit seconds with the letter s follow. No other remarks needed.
4h21
